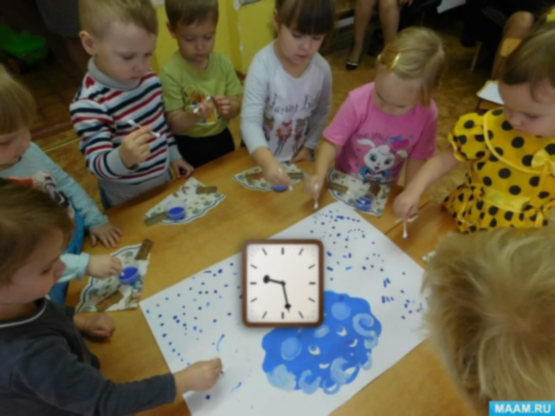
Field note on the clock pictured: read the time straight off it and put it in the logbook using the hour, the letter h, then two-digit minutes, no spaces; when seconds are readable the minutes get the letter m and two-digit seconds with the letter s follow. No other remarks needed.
9h28
